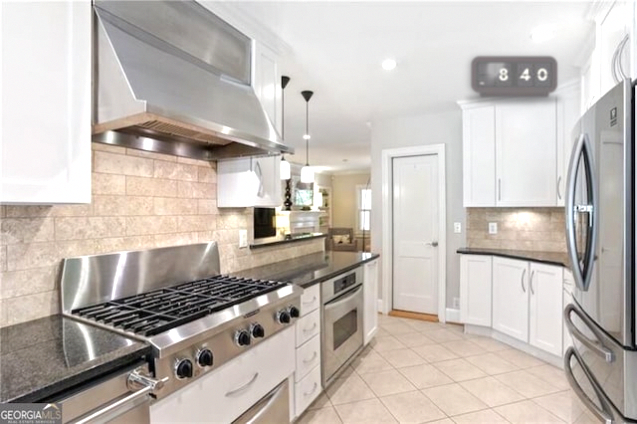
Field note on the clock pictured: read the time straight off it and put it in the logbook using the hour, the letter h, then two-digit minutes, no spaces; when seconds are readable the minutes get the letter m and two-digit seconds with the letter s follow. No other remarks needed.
8h40
